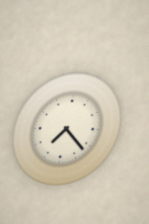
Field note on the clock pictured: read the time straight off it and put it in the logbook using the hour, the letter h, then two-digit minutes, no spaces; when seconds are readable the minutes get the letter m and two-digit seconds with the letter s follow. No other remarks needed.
7h22
